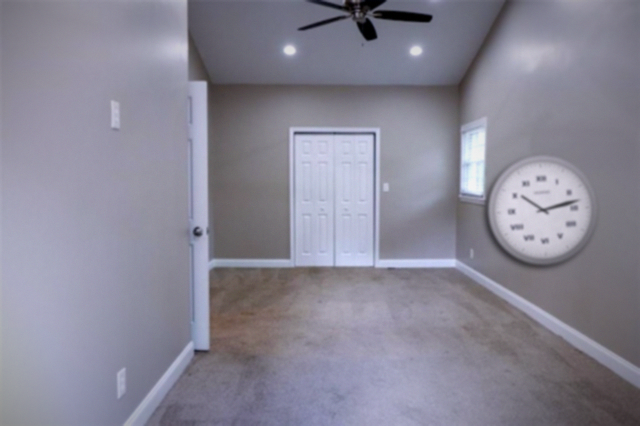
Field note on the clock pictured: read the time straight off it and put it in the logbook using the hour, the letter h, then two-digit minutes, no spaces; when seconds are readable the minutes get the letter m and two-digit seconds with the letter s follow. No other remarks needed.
10h13
